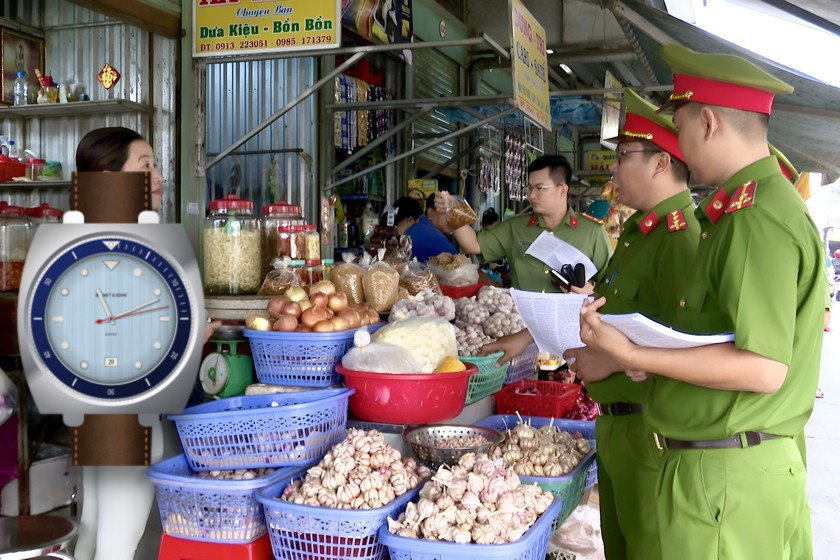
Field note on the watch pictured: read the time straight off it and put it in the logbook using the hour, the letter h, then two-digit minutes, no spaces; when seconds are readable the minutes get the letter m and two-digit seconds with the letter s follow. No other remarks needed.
11h11m13s
